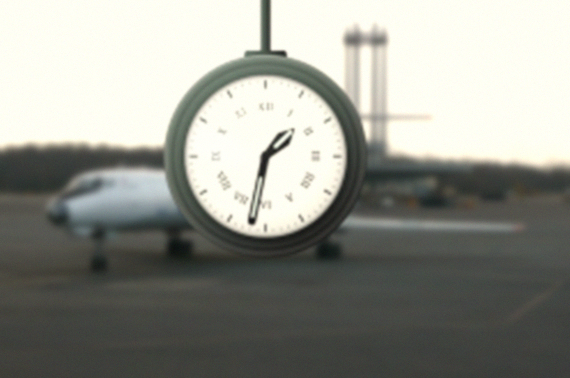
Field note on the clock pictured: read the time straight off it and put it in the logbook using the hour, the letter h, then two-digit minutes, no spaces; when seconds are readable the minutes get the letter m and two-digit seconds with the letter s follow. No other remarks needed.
1h32
